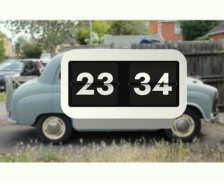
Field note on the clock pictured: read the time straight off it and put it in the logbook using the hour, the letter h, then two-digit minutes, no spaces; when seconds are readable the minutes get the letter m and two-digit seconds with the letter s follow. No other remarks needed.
23h34
